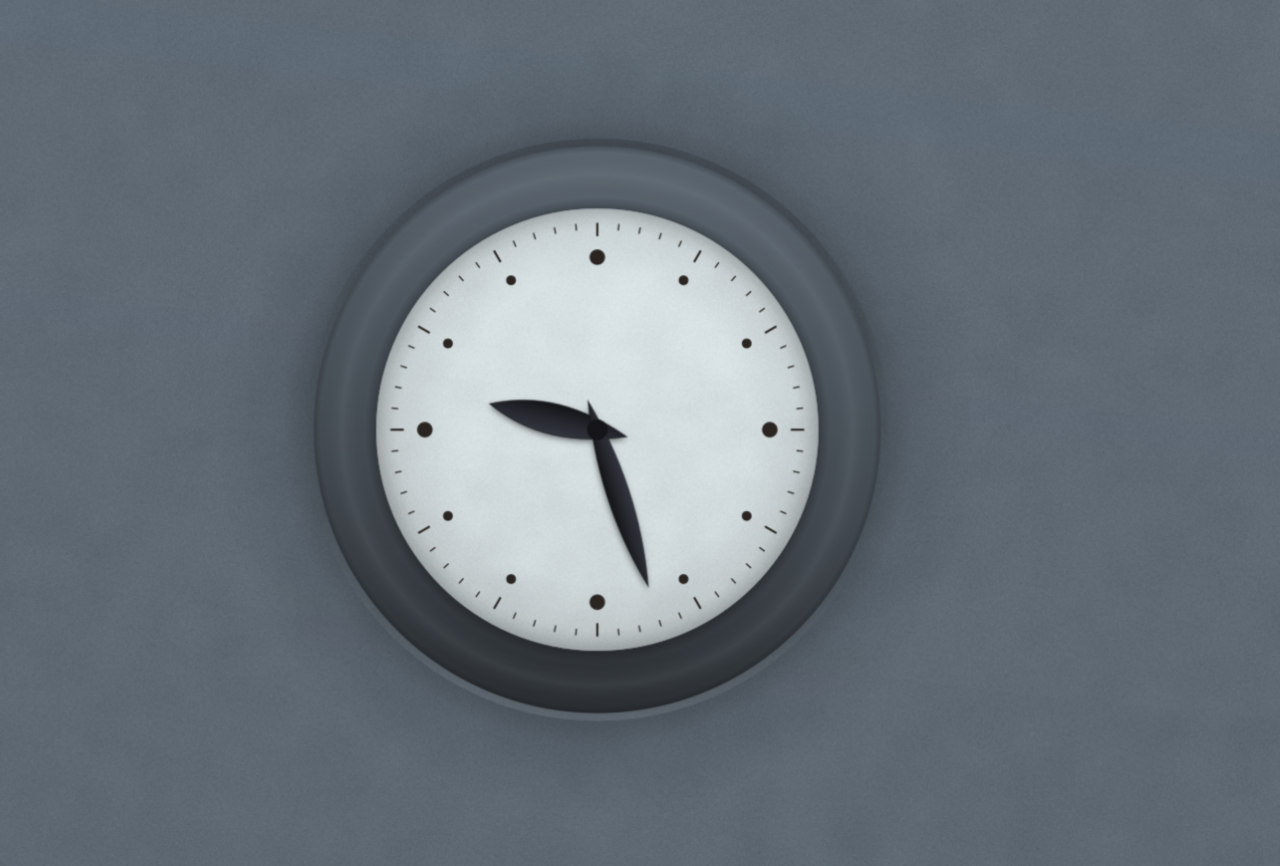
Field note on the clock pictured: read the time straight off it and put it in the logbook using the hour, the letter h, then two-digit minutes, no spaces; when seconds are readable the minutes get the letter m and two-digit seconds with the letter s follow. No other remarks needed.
9h27
